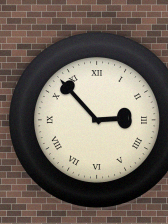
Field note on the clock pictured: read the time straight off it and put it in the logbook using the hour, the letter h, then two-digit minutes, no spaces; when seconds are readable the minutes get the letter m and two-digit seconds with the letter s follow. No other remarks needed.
2h53
